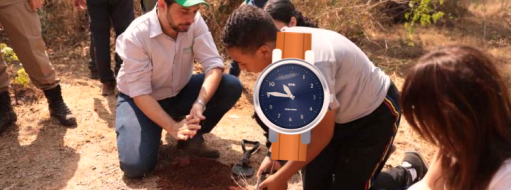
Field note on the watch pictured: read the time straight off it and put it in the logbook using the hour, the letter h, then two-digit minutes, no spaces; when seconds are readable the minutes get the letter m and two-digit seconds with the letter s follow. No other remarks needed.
10h46
